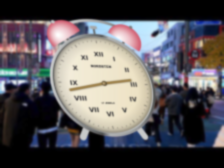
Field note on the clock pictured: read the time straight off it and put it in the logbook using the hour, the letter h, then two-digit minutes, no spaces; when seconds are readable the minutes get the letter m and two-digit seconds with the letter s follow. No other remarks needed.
2h43
